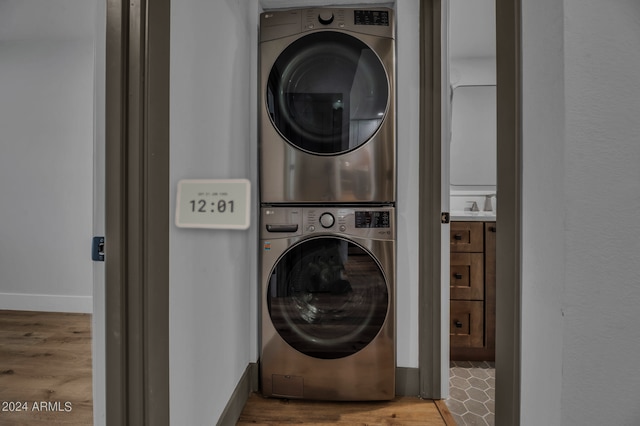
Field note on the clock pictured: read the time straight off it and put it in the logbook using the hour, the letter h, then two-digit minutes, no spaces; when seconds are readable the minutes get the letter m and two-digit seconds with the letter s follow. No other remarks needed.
12h01
